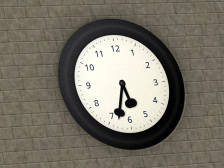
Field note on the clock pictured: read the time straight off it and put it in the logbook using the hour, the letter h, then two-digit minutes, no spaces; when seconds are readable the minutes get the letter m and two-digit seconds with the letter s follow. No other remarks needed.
5h33
